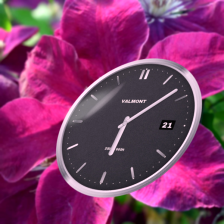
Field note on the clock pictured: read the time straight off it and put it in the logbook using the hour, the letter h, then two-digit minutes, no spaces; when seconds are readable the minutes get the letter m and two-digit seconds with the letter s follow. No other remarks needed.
6h08
